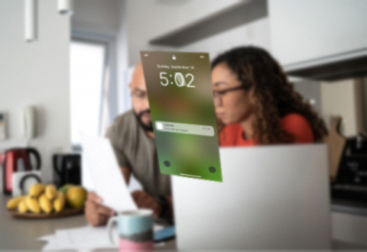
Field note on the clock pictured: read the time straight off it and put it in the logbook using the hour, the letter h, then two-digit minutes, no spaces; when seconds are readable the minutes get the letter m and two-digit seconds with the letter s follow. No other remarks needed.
5h02
